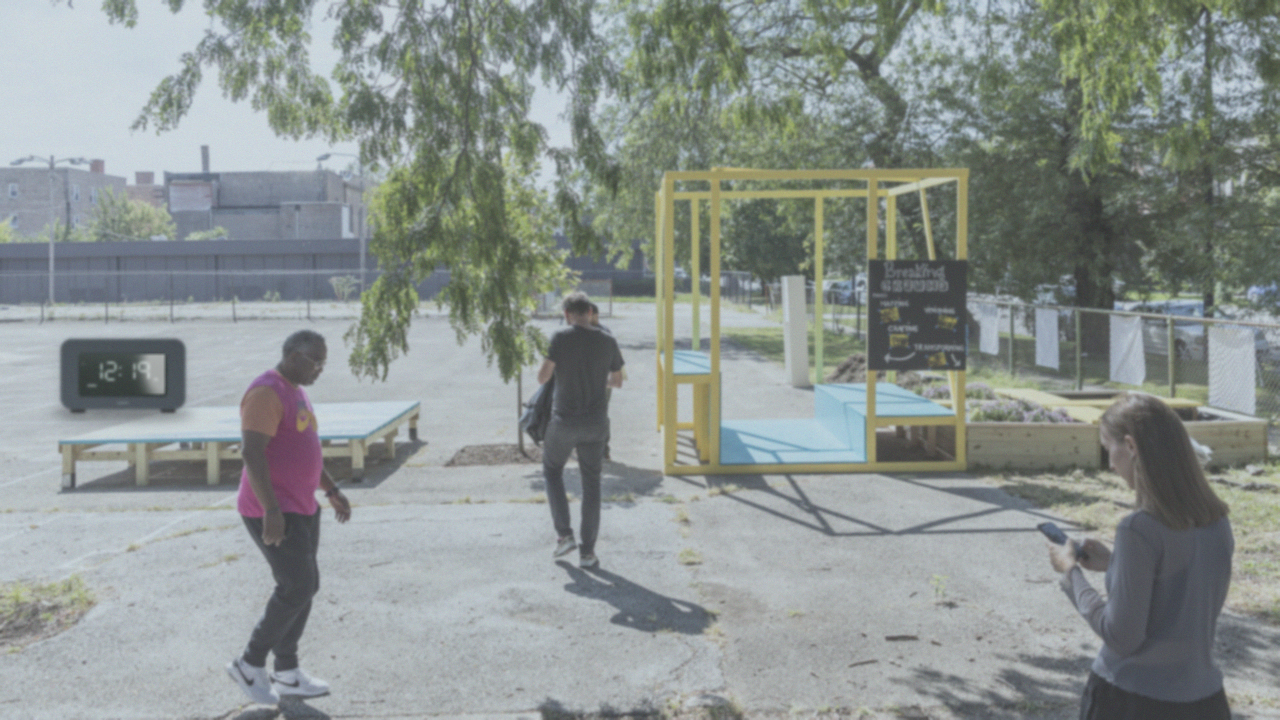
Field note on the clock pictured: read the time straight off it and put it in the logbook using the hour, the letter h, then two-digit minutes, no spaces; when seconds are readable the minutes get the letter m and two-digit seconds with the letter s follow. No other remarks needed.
12h19
